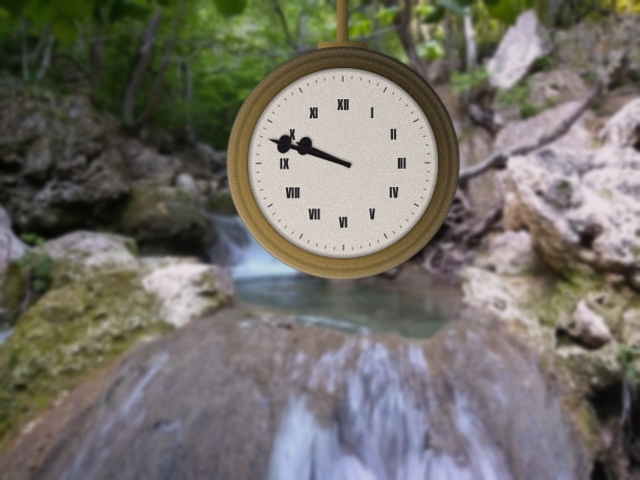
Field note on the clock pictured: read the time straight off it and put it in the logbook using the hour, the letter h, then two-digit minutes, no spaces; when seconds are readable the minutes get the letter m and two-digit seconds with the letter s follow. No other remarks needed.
9h48
